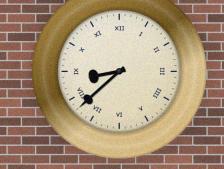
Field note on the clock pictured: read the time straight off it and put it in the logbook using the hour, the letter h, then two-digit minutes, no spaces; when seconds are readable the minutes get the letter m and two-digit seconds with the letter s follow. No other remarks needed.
8h38
